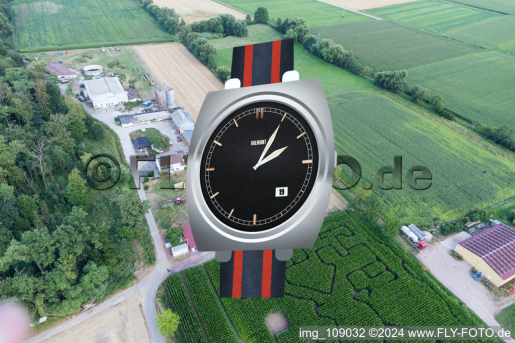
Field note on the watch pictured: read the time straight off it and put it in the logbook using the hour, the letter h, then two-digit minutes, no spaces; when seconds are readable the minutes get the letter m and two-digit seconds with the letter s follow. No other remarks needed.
2h05
